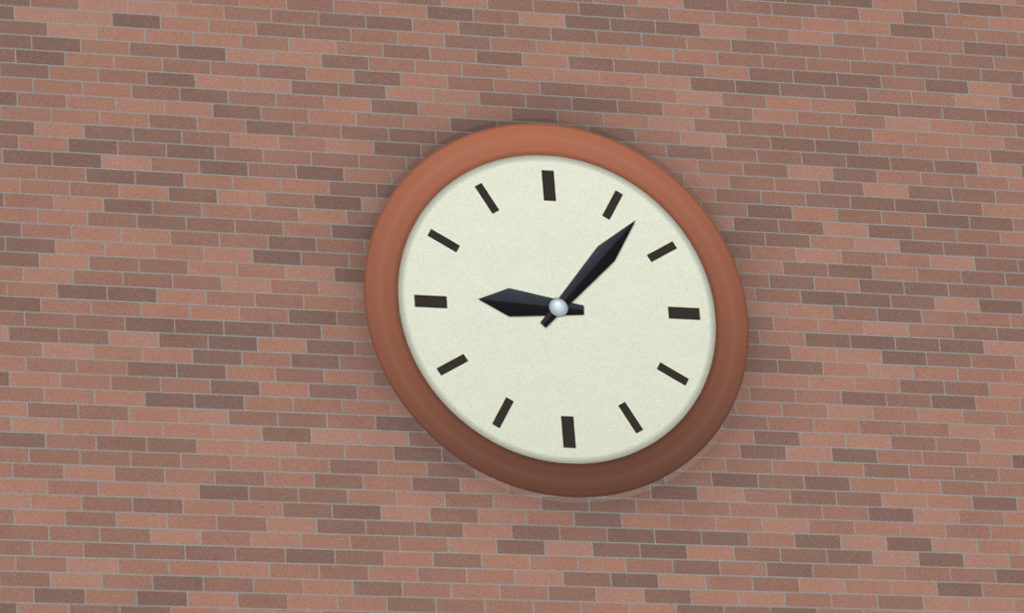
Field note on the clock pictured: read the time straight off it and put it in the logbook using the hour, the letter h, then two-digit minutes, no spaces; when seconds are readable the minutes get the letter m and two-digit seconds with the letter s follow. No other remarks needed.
9h07
